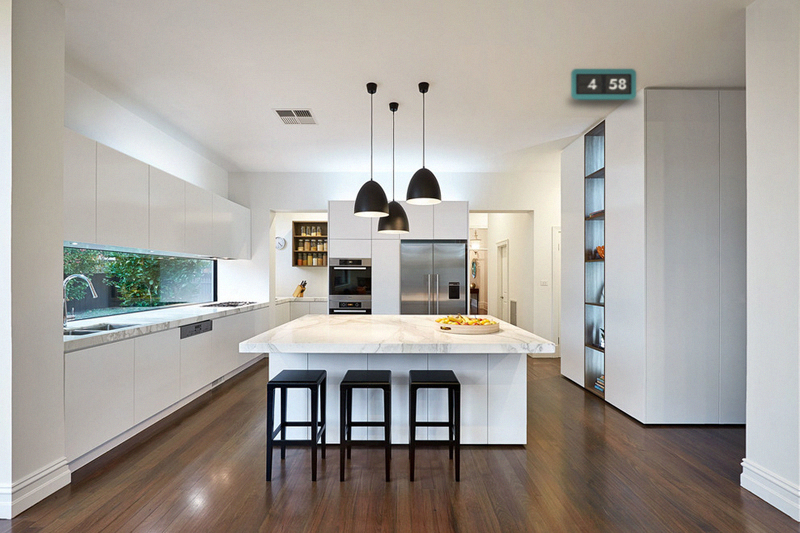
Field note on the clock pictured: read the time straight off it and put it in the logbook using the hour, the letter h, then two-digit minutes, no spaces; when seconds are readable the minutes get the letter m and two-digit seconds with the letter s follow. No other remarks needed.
4h58
